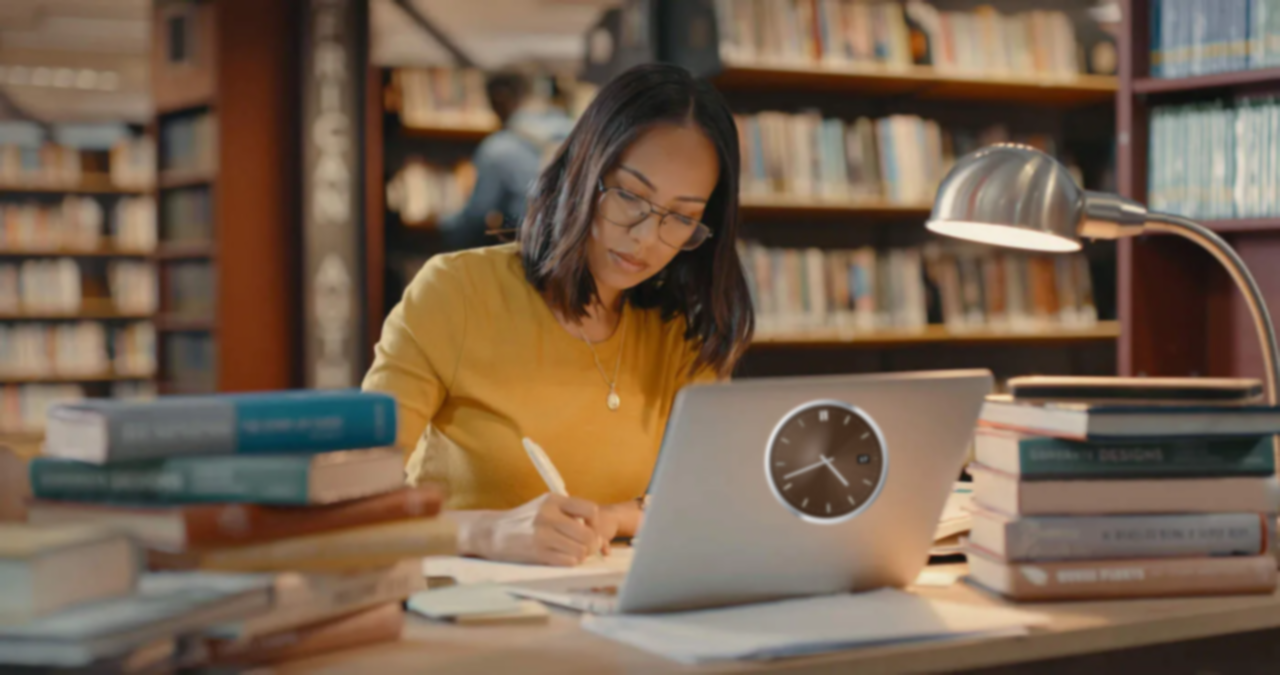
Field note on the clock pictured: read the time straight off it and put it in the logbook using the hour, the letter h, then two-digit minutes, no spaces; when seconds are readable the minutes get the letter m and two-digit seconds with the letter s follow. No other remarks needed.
4h42
